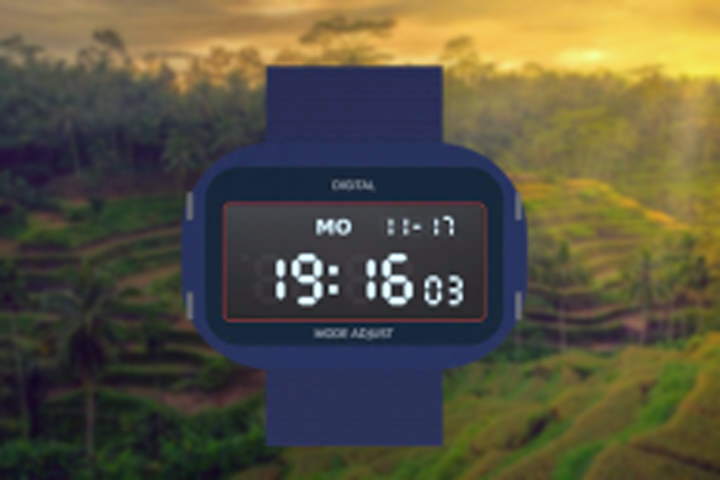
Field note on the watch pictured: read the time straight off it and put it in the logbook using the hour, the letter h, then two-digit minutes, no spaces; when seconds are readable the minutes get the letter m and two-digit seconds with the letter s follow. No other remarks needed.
19h16m03s
